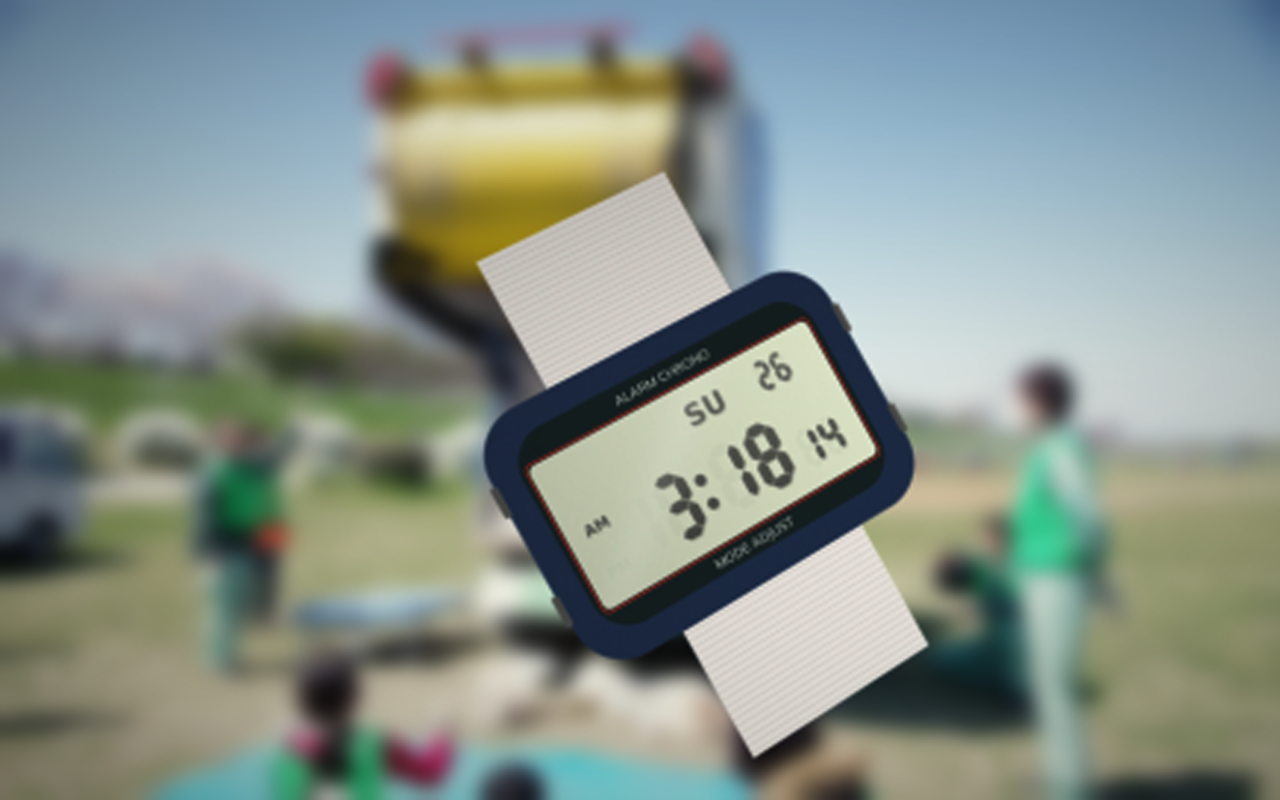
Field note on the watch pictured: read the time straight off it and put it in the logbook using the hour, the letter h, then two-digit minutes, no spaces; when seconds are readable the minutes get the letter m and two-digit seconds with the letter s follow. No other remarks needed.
3h18m14s
